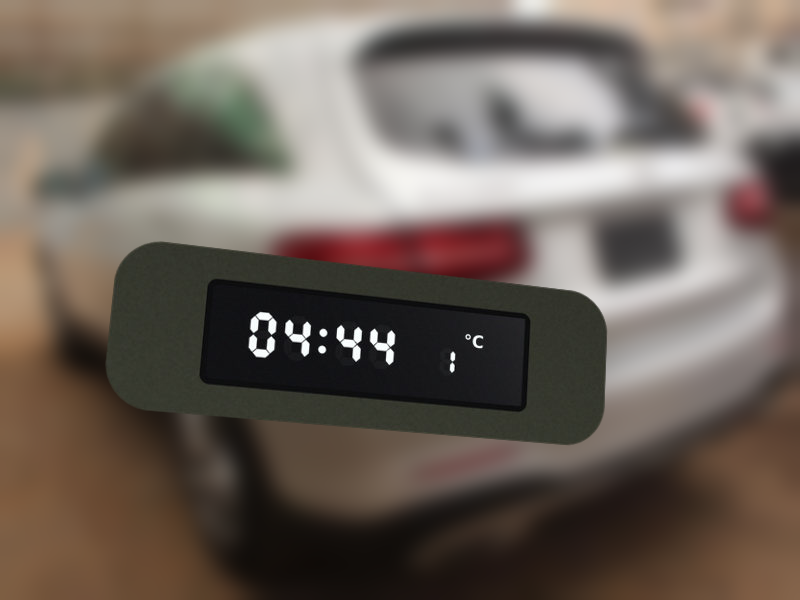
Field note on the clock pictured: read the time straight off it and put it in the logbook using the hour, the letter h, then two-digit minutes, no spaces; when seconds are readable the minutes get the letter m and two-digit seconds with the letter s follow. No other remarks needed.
4h44
